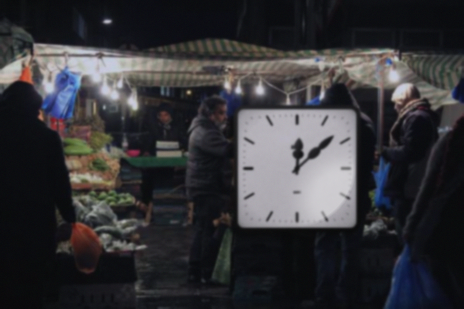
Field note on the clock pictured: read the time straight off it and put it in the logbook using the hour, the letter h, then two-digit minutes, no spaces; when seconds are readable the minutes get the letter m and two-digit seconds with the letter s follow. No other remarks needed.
12h08
